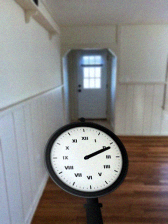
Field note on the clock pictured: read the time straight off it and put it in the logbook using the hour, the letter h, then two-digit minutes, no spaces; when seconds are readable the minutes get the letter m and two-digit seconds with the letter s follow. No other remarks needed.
2h11
